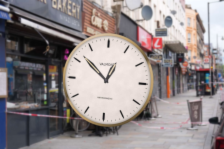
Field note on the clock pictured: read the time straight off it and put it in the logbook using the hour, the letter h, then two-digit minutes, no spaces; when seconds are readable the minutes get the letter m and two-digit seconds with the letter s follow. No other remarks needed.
12h52
